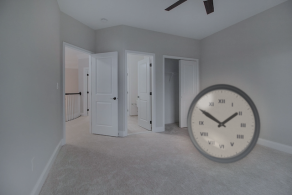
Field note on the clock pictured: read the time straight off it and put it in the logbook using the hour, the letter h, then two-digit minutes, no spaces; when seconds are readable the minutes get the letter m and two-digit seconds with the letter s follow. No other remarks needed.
1h50
